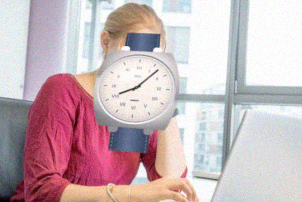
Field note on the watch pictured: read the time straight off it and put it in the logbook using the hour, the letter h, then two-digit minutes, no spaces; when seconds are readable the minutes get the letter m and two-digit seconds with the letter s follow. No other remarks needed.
8h07
